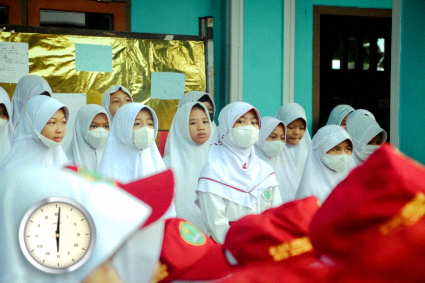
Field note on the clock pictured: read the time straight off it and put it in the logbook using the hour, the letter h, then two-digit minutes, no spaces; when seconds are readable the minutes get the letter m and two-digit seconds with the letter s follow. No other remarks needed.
6h01
